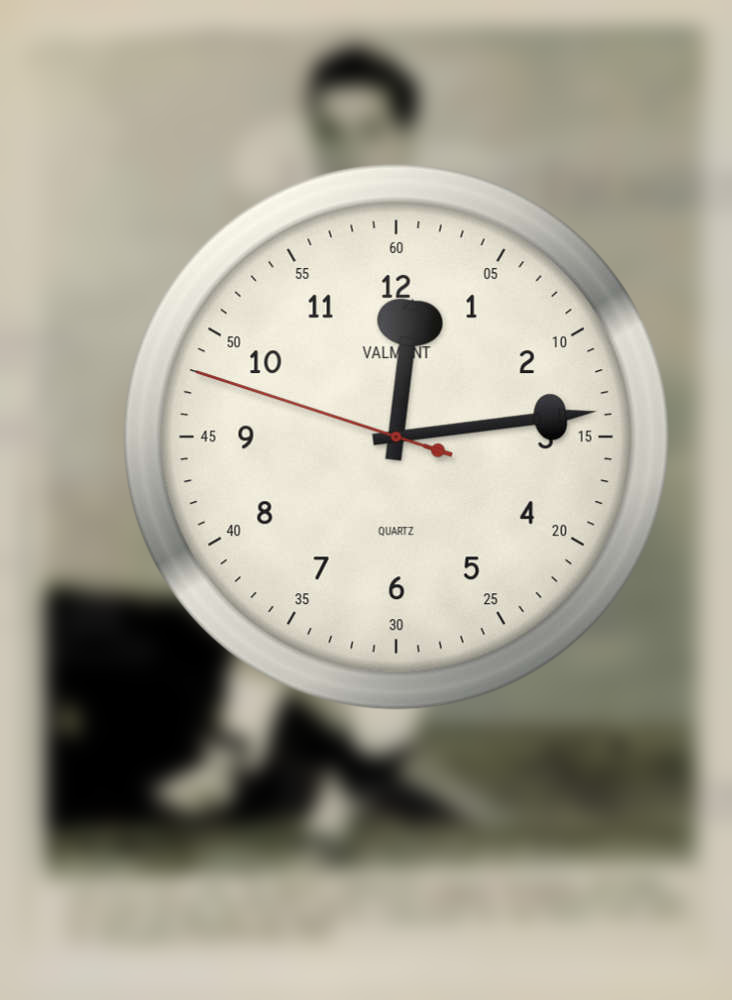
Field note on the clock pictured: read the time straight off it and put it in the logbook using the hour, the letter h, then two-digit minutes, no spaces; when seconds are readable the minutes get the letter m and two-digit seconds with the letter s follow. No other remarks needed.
12h13m48s
